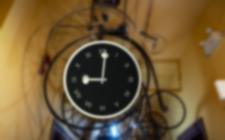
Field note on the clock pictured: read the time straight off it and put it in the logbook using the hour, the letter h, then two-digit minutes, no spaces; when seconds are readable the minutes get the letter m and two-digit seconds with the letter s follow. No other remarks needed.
9h01
